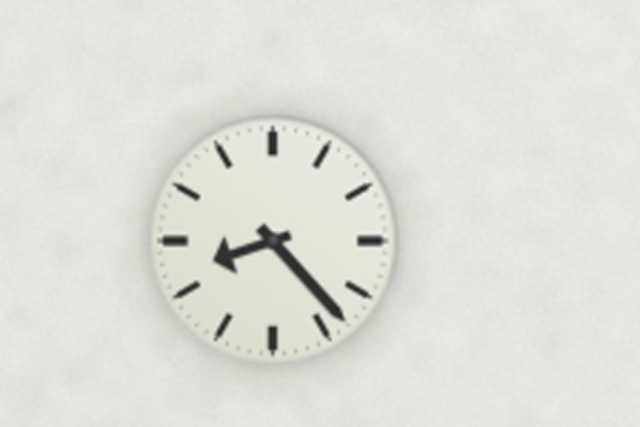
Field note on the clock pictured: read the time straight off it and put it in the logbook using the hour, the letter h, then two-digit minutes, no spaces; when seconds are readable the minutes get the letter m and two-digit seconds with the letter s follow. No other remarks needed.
8h23
